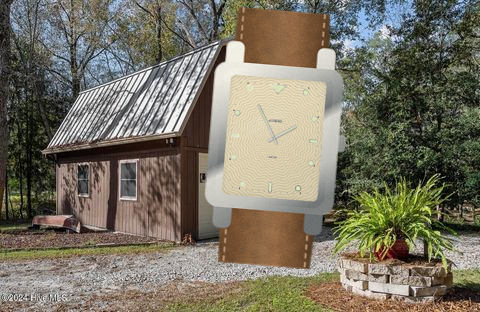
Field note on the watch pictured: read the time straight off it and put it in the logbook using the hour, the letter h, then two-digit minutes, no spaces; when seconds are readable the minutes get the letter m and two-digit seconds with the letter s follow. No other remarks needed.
1h55
